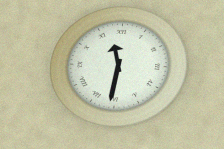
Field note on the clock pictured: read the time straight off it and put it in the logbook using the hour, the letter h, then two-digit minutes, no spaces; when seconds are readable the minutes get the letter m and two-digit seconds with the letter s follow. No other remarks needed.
11h31
